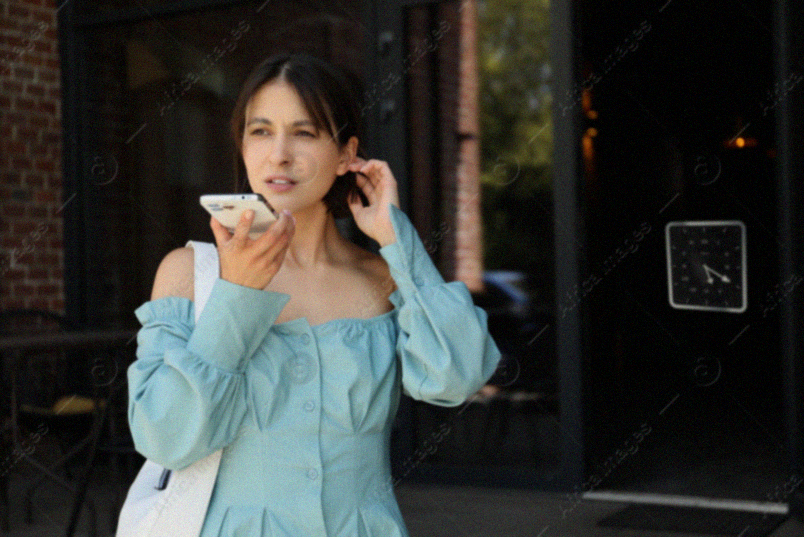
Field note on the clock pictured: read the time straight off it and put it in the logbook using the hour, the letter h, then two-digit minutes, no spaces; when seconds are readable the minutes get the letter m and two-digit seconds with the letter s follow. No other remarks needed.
5h20
